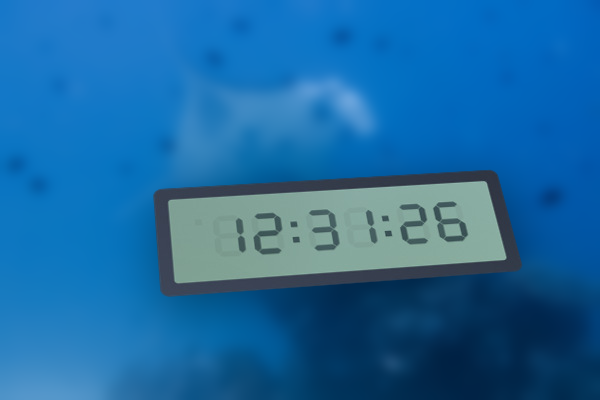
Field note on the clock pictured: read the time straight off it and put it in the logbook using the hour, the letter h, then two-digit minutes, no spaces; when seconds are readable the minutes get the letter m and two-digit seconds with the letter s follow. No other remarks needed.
12h31m26s
